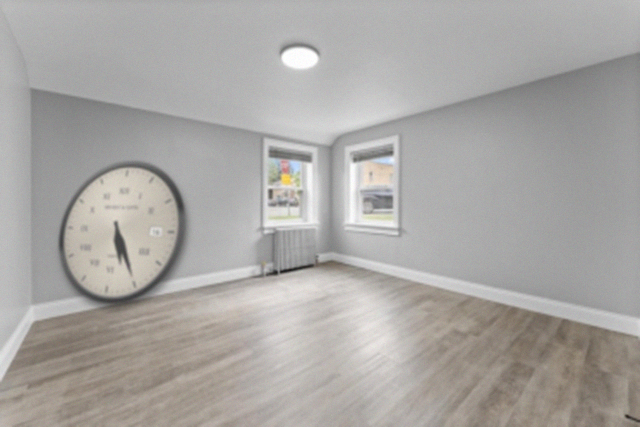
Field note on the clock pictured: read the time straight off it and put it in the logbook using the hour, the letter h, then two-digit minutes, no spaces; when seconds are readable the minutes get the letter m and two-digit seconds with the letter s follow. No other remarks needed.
5h25
